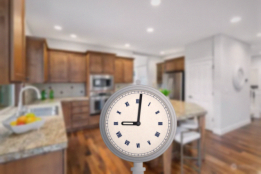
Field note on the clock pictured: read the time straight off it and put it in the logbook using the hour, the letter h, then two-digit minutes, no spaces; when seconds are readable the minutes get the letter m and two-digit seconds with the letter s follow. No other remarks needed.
9h01
